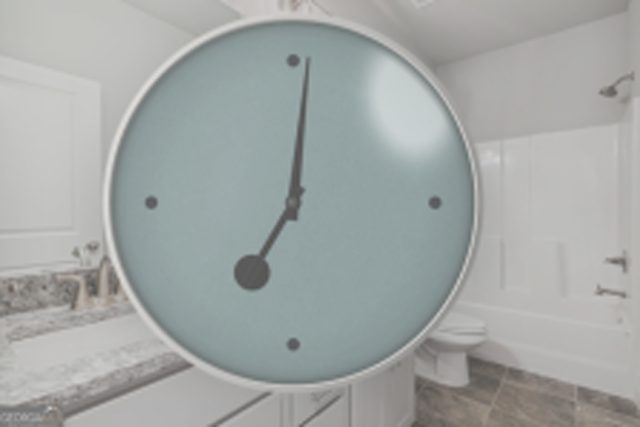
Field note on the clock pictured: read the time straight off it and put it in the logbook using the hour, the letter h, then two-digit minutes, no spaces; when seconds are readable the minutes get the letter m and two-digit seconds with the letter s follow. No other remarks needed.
7h01
